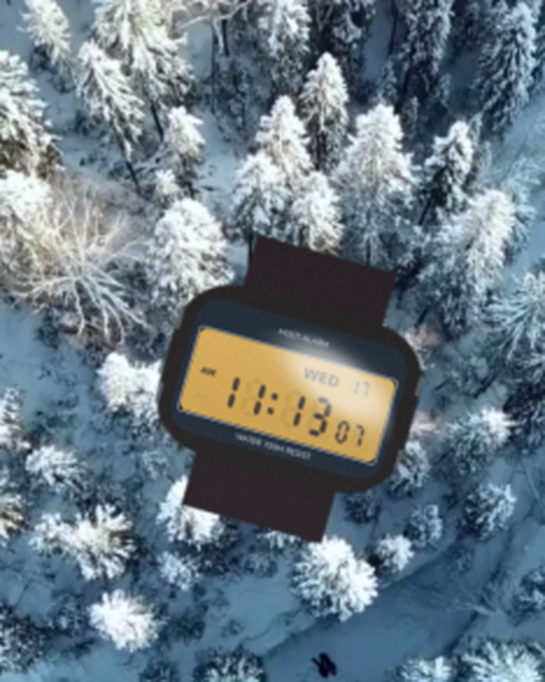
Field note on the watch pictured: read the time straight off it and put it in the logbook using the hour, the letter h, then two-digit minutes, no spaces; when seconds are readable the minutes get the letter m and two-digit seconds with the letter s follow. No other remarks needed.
11h13m07s
